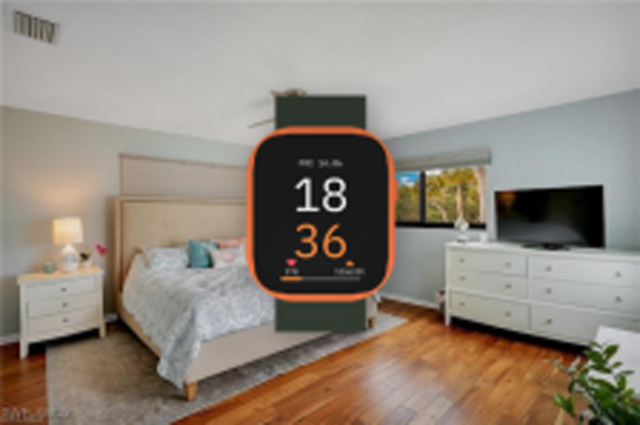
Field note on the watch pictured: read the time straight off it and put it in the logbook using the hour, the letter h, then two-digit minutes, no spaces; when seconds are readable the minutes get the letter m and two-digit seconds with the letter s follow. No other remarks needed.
18h36
